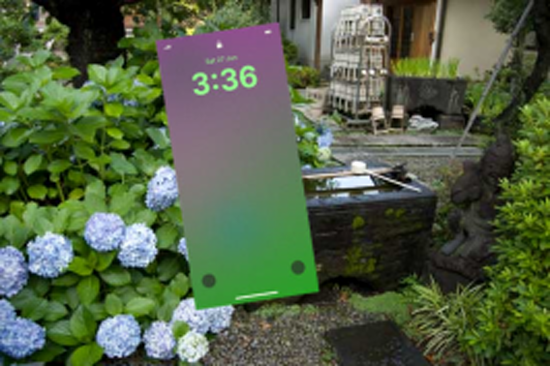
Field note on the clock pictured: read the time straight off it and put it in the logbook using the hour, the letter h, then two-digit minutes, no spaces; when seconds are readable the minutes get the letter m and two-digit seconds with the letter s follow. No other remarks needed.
3h36
